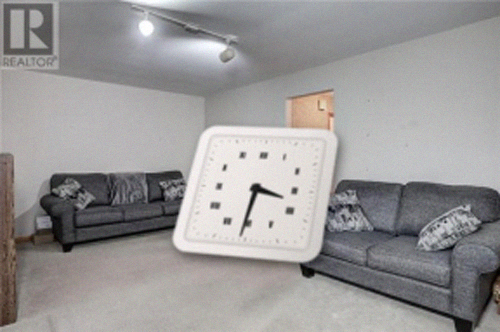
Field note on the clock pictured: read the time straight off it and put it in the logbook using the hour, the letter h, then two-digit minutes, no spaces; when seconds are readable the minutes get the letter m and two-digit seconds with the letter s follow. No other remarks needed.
3h31
